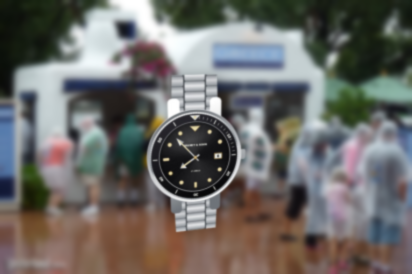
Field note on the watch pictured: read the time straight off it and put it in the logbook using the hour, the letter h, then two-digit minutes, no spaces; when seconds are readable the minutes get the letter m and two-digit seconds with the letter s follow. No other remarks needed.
7h53
